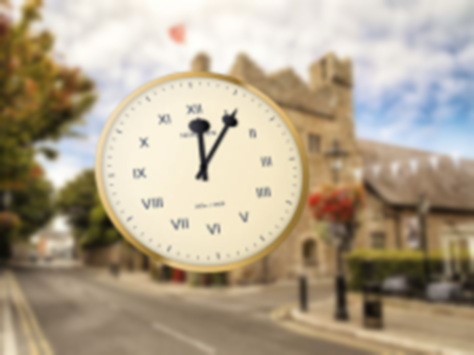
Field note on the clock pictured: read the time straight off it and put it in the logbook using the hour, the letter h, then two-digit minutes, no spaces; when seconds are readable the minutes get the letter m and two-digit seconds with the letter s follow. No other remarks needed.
12h06
